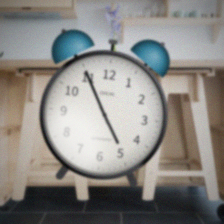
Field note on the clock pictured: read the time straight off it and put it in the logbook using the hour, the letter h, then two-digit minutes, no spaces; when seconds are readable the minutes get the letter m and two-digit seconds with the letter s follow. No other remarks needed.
4h55
